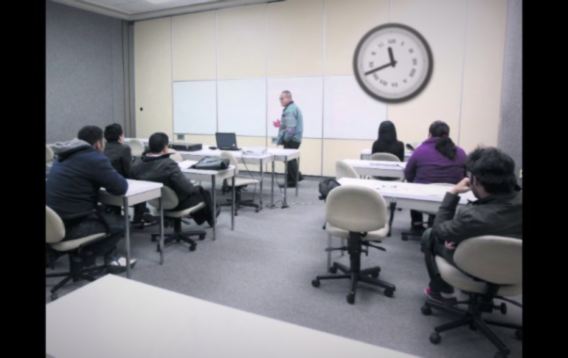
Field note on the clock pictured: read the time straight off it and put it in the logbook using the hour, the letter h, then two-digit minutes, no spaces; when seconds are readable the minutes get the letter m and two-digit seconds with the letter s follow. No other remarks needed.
11h42
